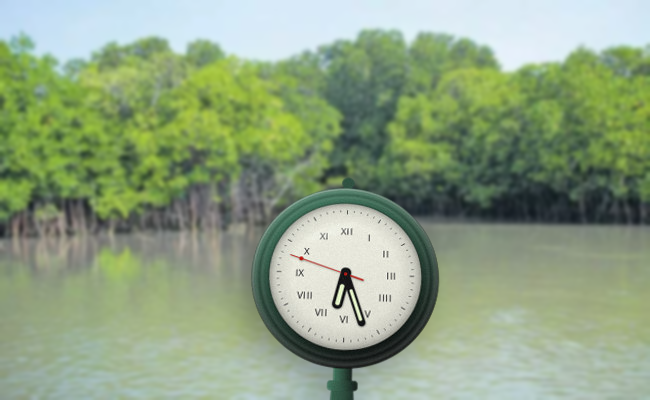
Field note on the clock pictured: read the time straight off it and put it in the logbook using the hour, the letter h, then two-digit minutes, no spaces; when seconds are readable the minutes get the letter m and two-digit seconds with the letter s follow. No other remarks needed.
6h26m48s
